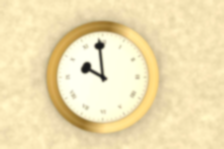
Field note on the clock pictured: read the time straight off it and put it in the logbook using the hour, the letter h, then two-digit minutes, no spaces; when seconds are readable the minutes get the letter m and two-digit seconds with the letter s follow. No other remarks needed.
9h59
